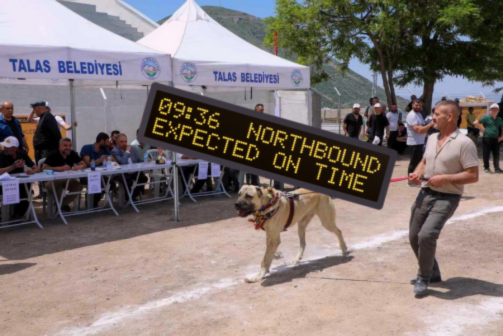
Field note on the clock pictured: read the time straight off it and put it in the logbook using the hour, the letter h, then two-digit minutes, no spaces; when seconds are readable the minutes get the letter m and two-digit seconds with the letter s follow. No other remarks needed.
9h36
